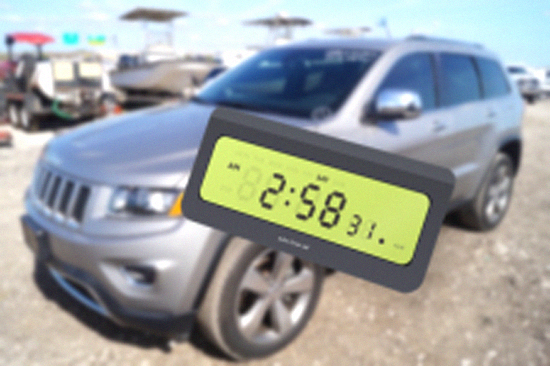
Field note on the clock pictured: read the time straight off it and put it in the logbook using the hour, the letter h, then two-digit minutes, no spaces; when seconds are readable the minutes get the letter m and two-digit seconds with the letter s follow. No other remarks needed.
2h58m31s
